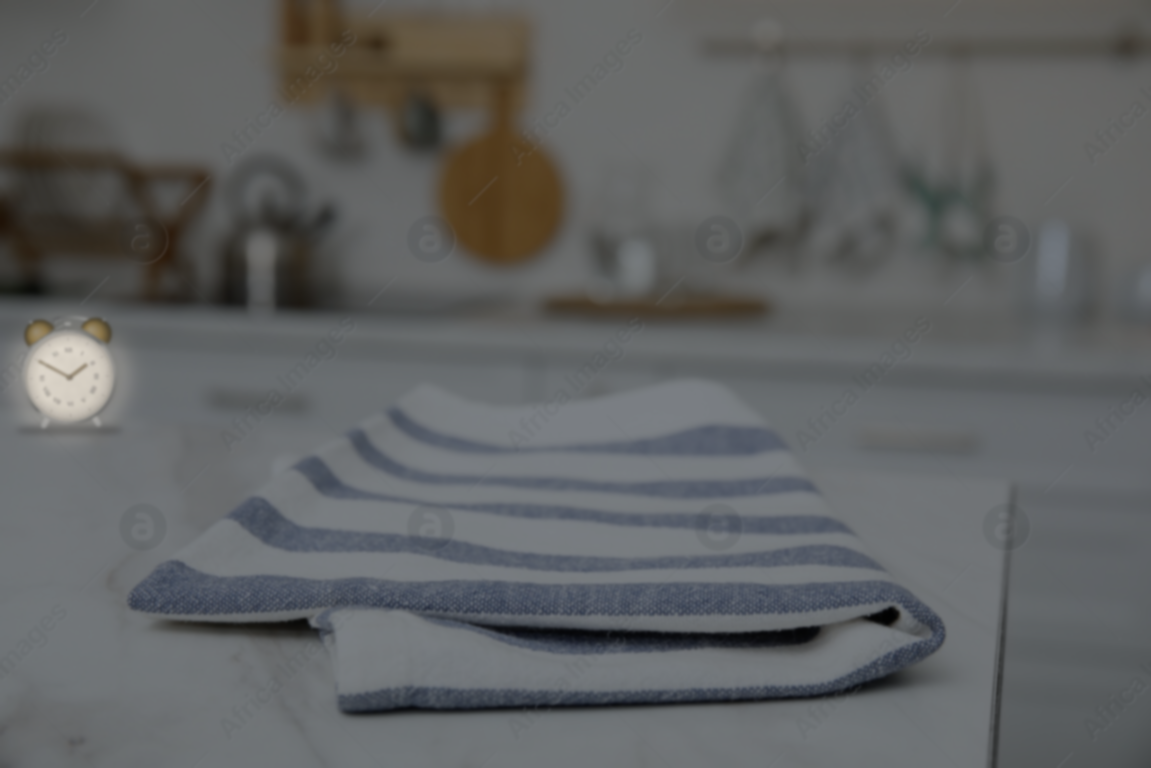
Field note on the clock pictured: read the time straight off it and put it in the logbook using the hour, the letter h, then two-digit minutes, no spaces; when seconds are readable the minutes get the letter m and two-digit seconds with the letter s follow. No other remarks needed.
1h50
